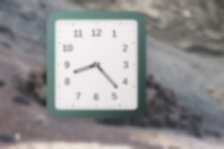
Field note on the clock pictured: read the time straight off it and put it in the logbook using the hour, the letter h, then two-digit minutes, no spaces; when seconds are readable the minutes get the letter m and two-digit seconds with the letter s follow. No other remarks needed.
8h23
